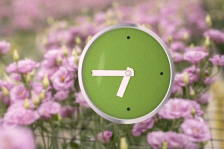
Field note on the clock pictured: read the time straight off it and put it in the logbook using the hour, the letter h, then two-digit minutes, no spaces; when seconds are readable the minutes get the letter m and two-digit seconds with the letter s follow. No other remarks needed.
6h45
